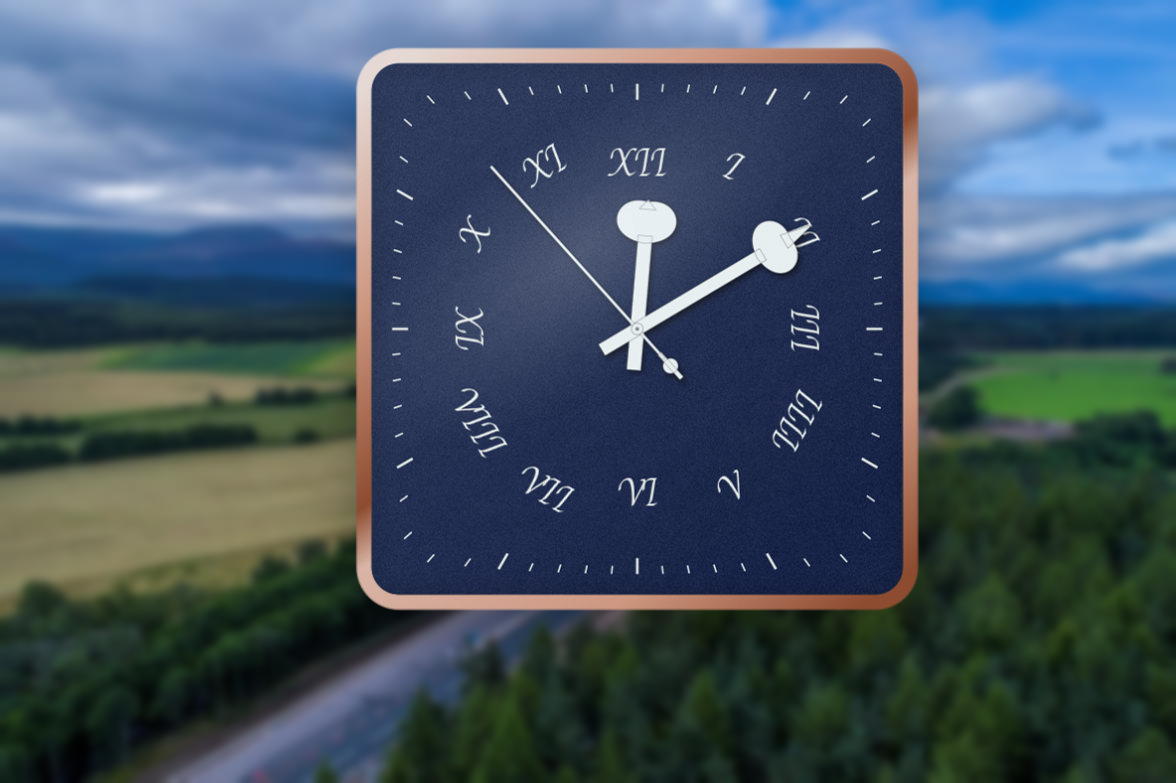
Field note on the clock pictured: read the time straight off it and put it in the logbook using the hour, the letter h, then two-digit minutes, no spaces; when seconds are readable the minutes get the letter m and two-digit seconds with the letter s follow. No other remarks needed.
12h09m53s
